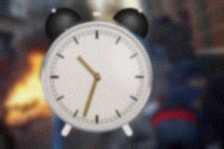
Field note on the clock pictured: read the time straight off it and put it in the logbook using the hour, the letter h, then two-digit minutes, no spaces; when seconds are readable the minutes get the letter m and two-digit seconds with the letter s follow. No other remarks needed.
10h33
